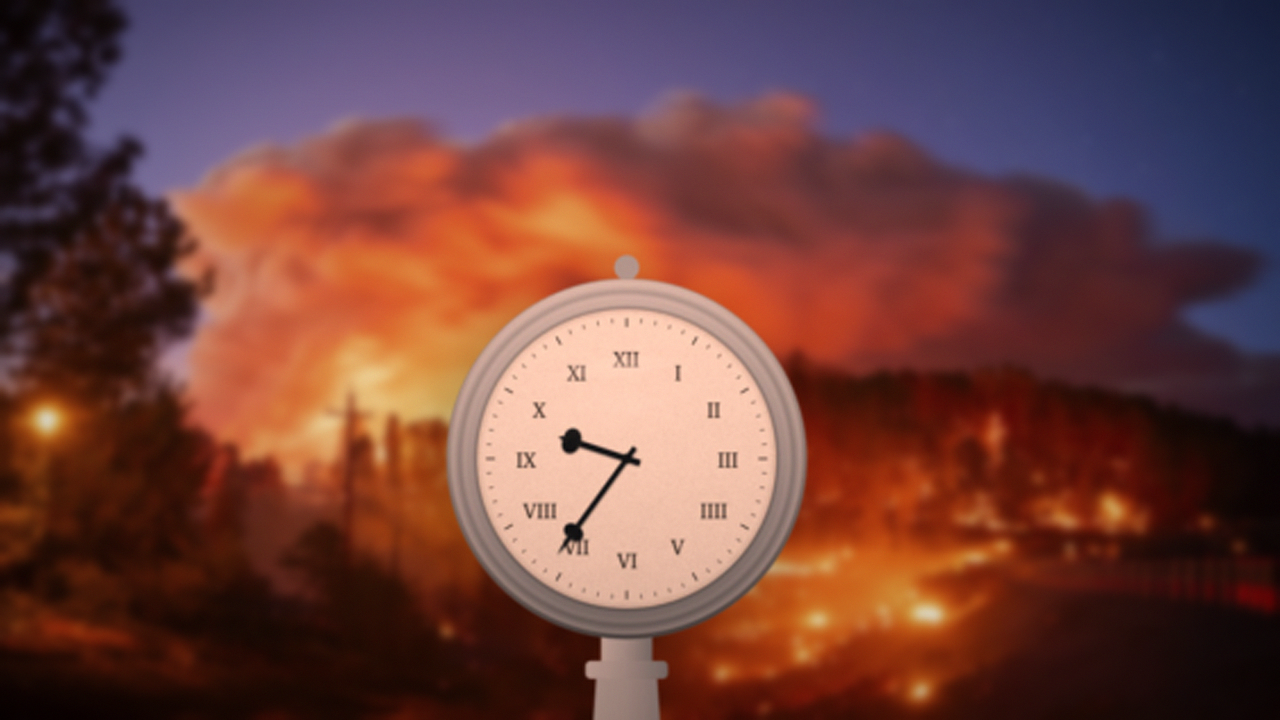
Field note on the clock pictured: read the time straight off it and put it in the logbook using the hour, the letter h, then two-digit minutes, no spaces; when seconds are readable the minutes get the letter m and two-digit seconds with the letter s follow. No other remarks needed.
9h36
